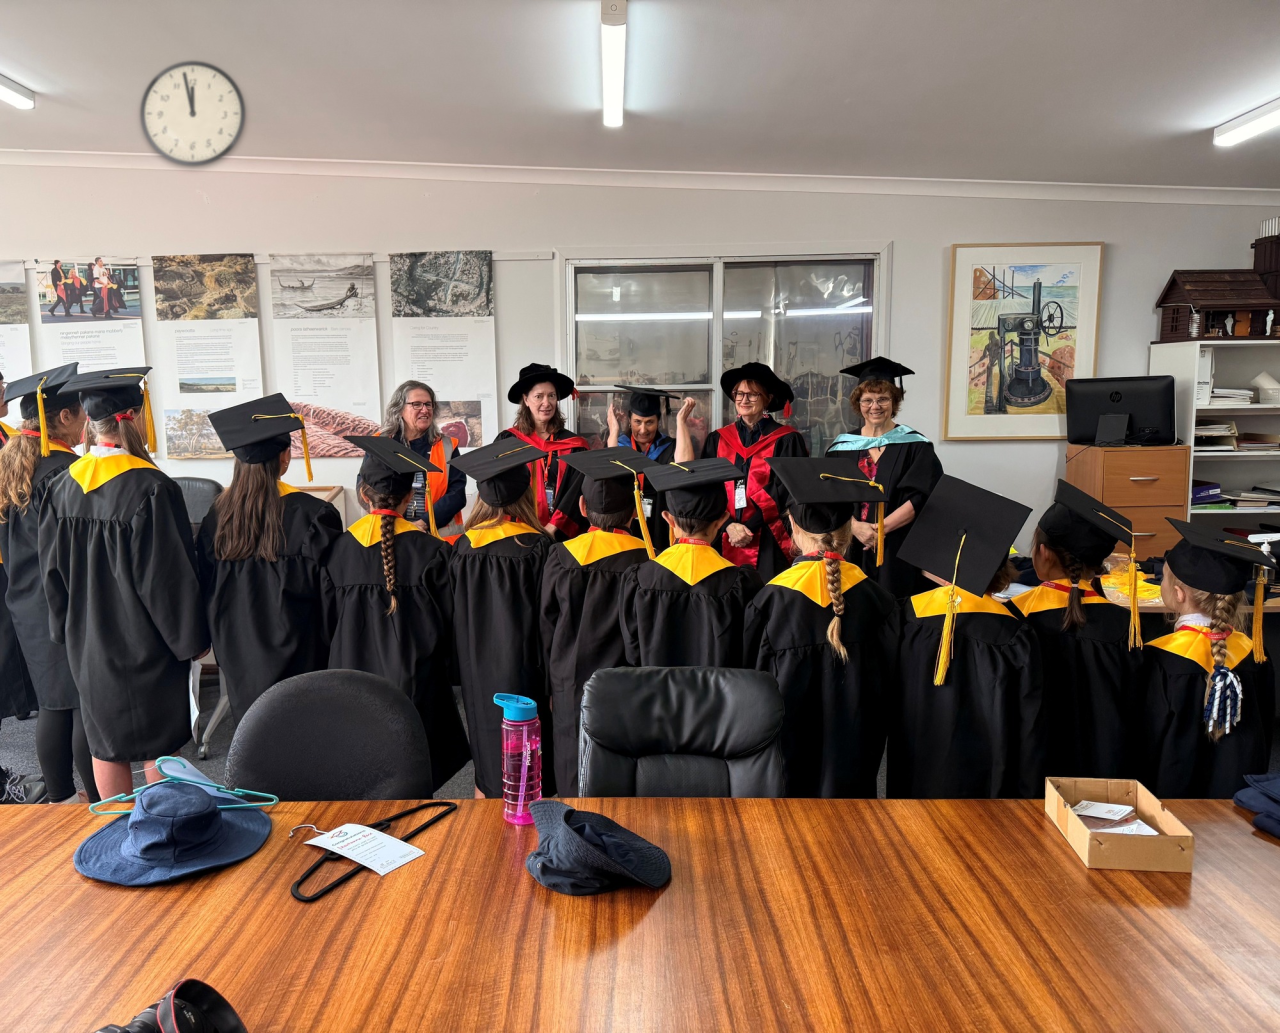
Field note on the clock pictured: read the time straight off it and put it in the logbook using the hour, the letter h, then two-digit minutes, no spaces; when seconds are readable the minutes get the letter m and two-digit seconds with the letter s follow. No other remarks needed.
11h58
